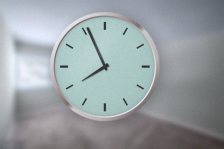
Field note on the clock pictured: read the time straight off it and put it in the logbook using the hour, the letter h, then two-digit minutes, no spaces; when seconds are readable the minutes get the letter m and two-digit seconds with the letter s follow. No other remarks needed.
7h56
